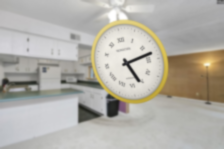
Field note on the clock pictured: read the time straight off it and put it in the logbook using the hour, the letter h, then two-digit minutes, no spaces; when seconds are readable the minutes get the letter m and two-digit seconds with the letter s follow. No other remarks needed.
5h13
